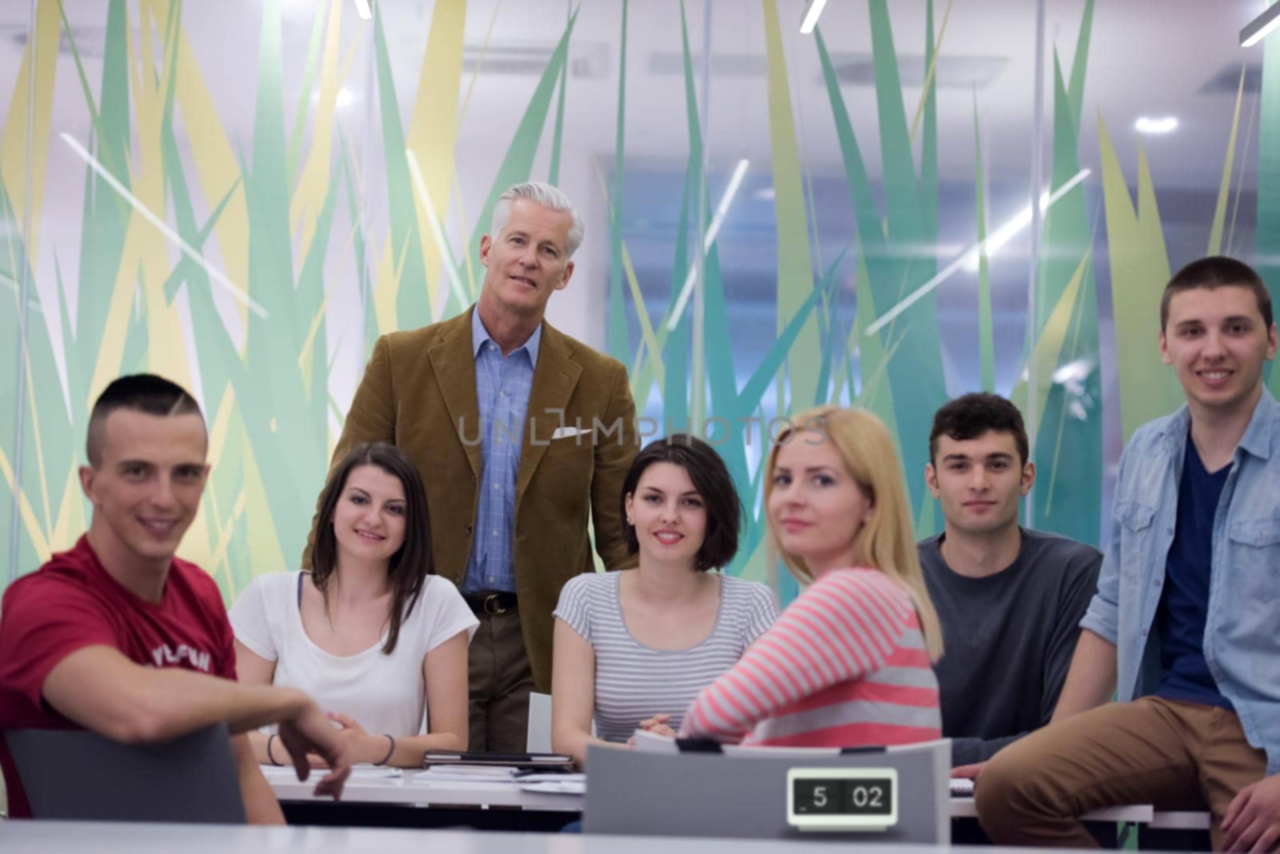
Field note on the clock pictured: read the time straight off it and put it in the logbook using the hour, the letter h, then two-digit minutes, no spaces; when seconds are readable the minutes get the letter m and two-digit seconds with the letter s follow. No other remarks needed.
5h02
